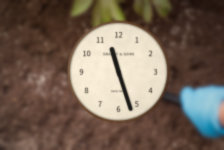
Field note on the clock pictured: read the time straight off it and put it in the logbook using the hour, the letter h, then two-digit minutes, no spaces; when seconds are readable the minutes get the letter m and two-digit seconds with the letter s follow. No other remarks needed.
11h27
